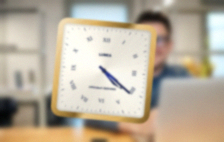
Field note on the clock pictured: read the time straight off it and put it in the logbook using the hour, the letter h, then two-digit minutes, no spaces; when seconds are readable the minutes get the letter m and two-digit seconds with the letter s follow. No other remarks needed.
4h21
